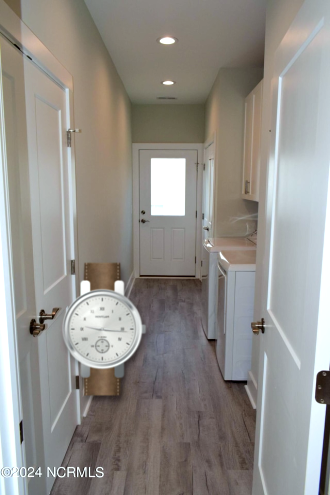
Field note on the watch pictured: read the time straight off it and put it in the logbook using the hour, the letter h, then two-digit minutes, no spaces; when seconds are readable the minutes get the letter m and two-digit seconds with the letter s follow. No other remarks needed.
9h16
